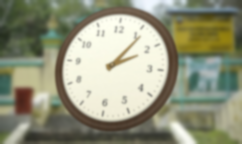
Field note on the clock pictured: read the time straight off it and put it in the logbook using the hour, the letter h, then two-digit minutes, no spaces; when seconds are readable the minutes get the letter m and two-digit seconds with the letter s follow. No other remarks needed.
2h06
